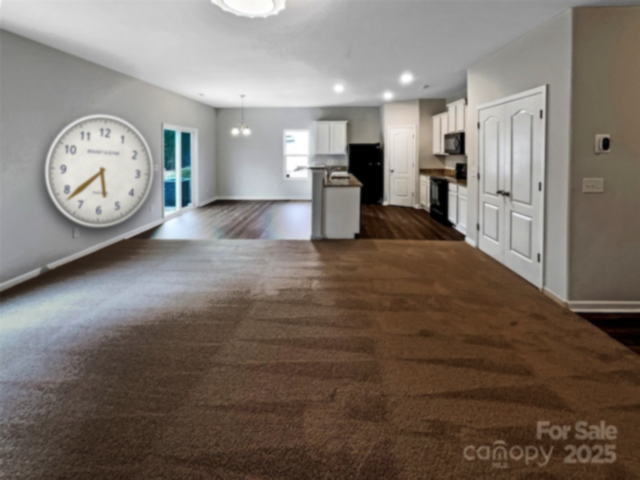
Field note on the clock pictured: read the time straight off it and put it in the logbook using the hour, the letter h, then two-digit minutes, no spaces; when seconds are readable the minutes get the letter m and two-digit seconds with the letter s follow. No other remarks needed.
5h38
